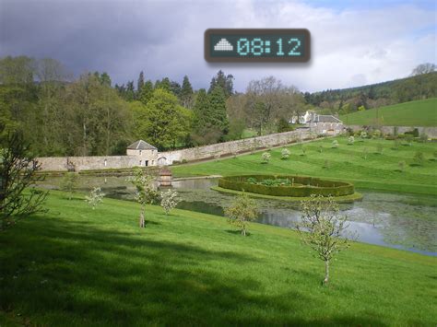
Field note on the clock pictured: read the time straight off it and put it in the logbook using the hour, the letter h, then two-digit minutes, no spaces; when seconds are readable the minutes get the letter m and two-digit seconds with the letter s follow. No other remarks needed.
8h12
